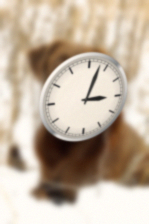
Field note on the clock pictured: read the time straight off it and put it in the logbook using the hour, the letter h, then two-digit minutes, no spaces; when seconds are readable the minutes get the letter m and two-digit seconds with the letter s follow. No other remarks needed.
3h03
